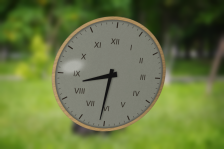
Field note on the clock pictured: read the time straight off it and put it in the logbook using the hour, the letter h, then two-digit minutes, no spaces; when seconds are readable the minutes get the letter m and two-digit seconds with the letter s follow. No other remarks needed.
8h31
